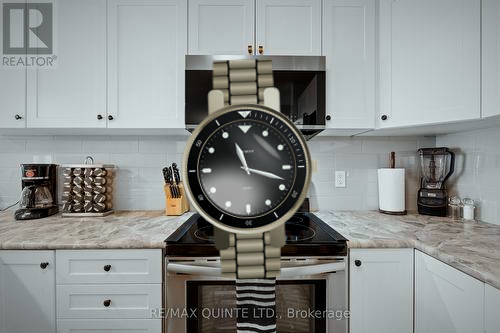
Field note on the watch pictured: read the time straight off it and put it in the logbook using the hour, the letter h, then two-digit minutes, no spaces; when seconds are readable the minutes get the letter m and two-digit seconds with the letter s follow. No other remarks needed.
11h18
